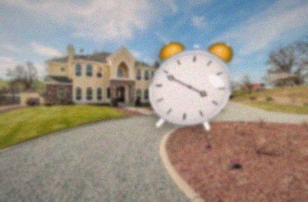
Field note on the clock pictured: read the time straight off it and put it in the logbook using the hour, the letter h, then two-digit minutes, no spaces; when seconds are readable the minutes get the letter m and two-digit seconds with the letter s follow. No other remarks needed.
3h49
